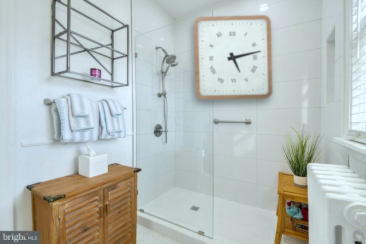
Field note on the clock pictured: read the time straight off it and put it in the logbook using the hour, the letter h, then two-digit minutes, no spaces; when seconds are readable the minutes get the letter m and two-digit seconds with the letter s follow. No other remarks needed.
5h13
